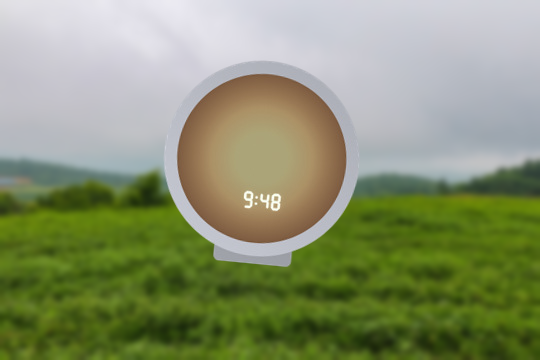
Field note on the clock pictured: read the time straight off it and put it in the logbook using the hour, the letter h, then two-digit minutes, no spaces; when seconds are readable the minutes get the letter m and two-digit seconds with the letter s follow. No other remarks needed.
9h48
